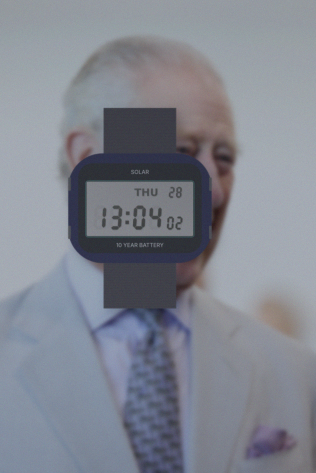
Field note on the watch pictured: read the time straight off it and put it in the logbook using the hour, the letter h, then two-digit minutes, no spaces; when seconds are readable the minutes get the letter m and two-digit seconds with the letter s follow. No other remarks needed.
13h04m02s
